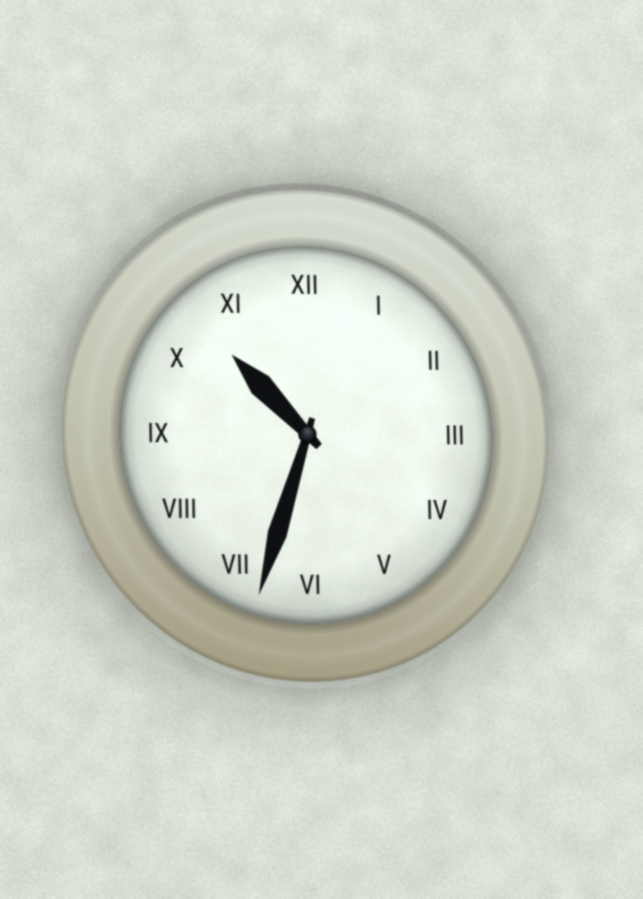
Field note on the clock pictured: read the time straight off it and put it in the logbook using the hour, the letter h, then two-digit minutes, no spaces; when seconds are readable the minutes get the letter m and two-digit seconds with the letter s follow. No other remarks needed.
10h33
